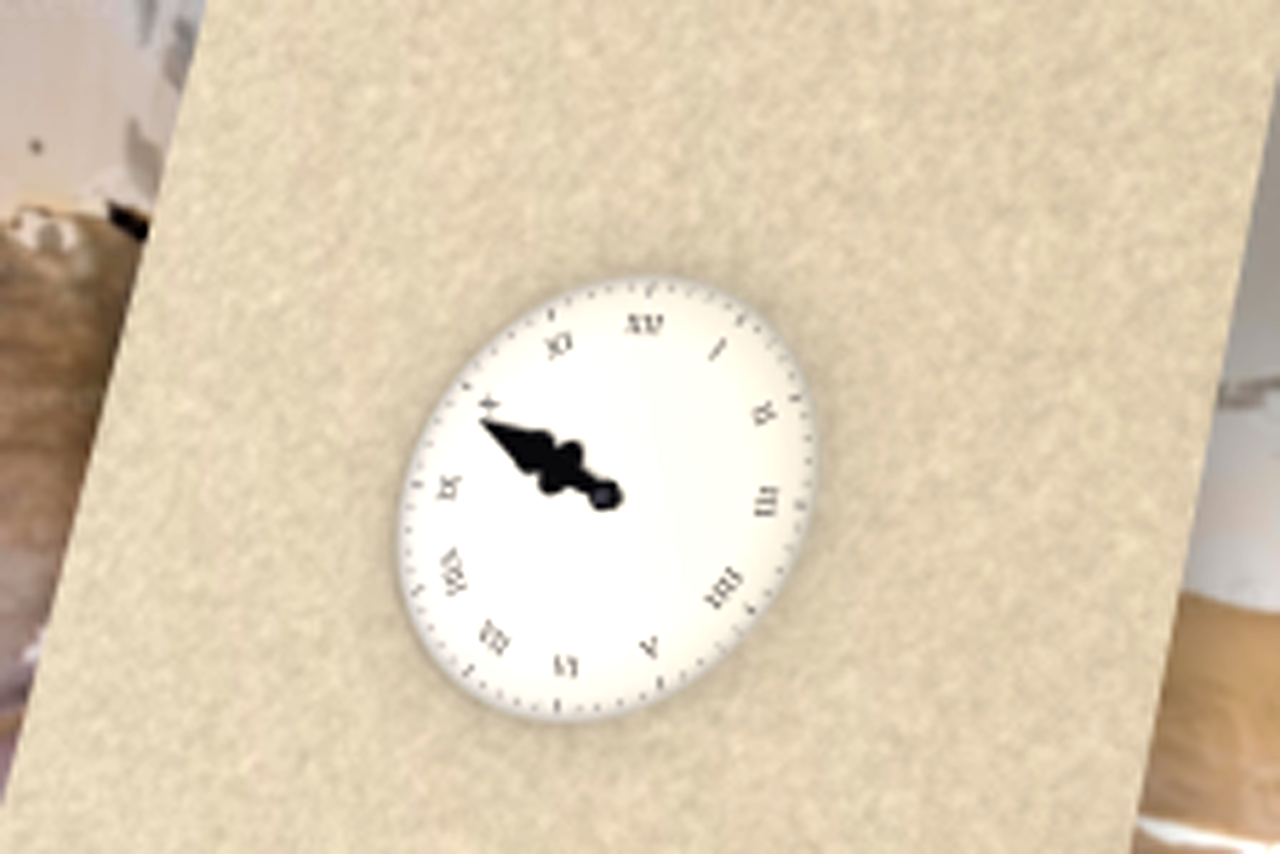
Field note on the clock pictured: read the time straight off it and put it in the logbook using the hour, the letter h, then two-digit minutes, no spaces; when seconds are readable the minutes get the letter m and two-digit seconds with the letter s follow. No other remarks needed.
9h49
